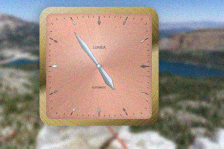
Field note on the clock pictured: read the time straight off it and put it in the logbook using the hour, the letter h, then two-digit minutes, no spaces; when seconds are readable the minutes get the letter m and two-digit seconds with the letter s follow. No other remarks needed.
4h54
